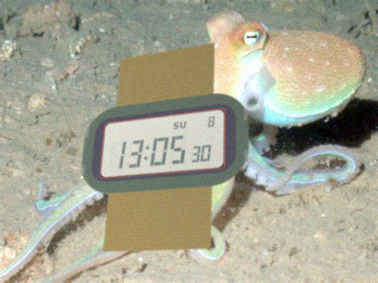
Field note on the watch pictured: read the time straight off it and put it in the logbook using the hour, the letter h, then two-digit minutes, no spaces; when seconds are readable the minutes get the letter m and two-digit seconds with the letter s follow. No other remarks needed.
13h05m30s
